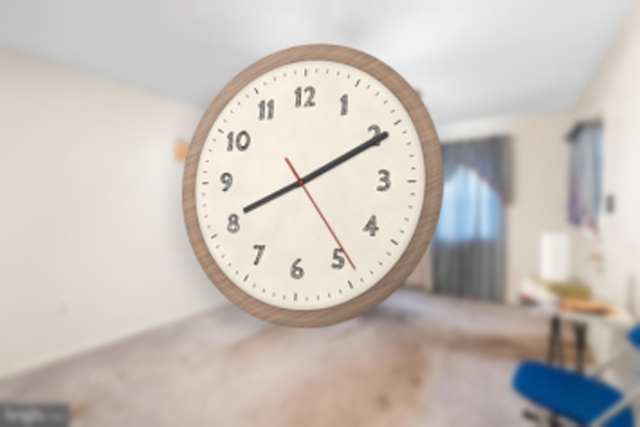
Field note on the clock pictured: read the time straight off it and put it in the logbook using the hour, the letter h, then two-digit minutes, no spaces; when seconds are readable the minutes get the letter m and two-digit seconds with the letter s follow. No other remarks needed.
8h10m24s
